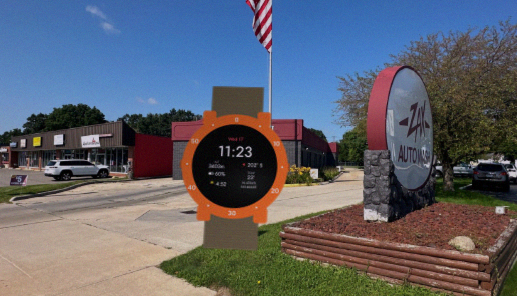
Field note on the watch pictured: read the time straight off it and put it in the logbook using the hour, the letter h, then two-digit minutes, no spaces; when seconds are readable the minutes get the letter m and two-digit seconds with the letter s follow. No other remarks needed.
11h23
